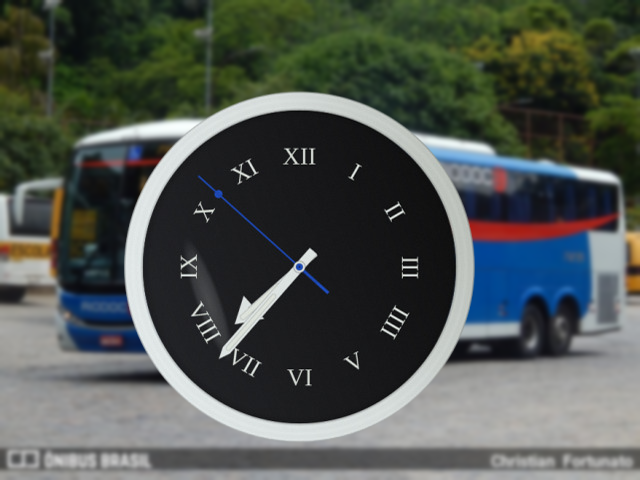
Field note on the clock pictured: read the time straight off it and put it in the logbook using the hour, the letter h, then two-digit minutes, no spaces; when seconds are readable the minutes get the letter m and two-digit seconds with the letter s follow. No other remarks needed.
7h36m52s
